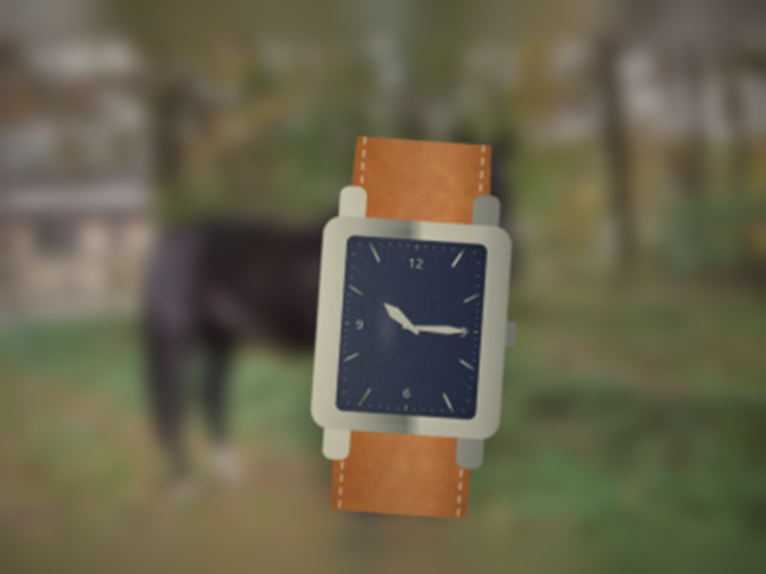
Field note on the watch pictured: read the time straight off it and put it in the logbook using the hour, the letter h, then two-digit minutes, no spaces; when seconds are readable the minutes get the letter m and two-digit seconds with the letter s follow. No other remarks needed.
10h15
